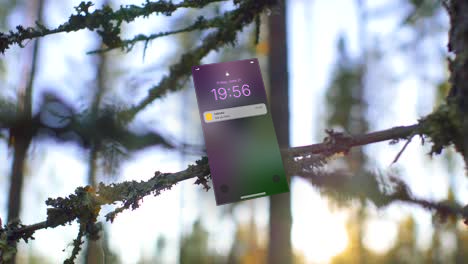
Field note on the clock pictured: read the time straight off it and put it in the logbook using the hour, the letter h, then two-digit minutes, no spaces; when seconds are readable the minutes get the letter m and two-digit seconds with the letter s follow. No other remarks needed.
19h56
